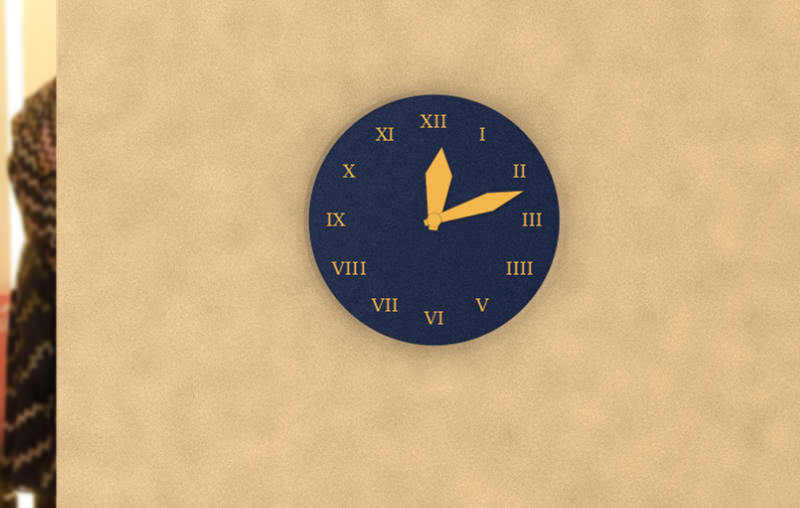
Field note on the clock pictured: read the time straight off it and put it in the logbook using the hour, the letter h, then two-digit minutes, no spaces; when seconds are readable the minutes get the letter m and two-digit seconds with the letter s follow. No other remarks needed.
12h12
